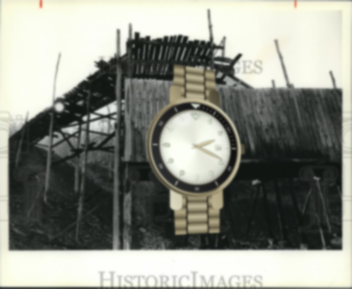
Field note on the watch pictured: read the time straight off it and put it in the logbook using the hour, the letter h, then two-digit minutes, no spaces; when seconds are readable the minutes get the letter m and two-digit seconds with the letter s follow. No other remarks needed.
2h19
